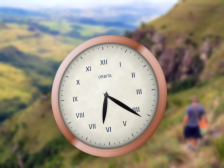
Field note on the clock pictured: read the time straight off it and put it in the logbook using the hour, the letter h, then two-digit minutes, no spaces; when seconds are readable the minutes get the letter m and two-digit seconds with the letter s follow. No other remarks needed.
6h21
